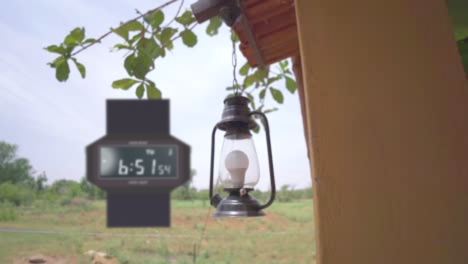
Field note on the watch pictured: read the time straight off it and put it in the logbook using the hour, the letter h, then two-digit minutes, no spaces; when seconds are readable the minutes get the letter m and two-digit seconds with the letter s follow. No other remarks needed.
6h51
